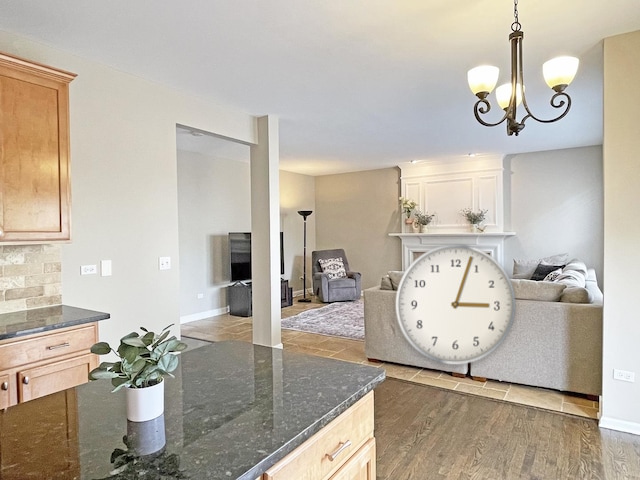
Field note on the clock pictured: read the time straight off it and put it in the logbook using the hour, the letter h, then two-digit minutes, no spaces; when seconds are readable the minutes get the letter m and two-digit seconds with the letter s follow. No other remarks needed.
3h03
